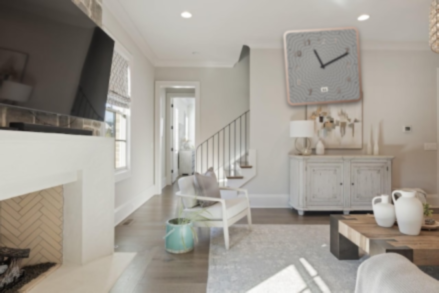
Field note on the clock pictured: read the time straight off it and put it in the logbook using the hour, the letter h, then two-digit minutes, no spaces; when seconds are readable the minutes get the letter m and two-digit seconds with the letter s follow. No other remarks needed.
11h11
